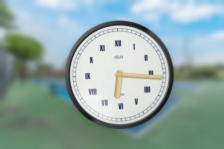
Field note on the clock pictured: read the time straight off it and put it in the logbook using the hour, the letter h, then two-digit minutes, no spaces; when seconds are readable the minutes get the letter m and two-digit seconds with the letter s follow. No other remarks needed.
6h16
